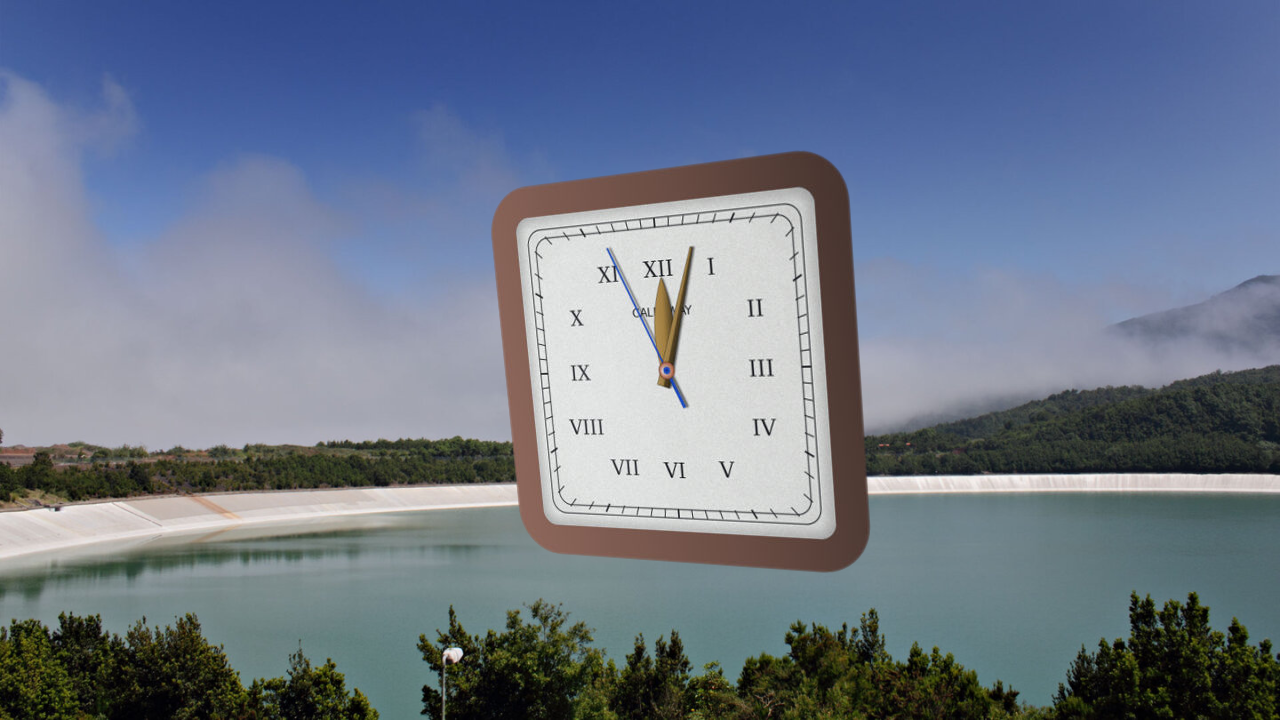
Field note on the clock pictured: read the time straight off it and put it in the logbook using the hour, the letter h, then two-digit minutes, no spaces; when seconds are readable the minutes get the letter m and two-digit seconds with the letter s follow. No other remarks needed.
12h02m56s
